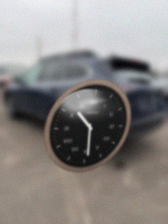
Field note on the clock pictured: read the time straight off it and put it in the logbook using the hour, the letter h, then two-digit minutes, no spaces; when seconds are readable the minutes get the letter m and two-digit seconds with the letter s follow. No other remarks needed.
10h29
